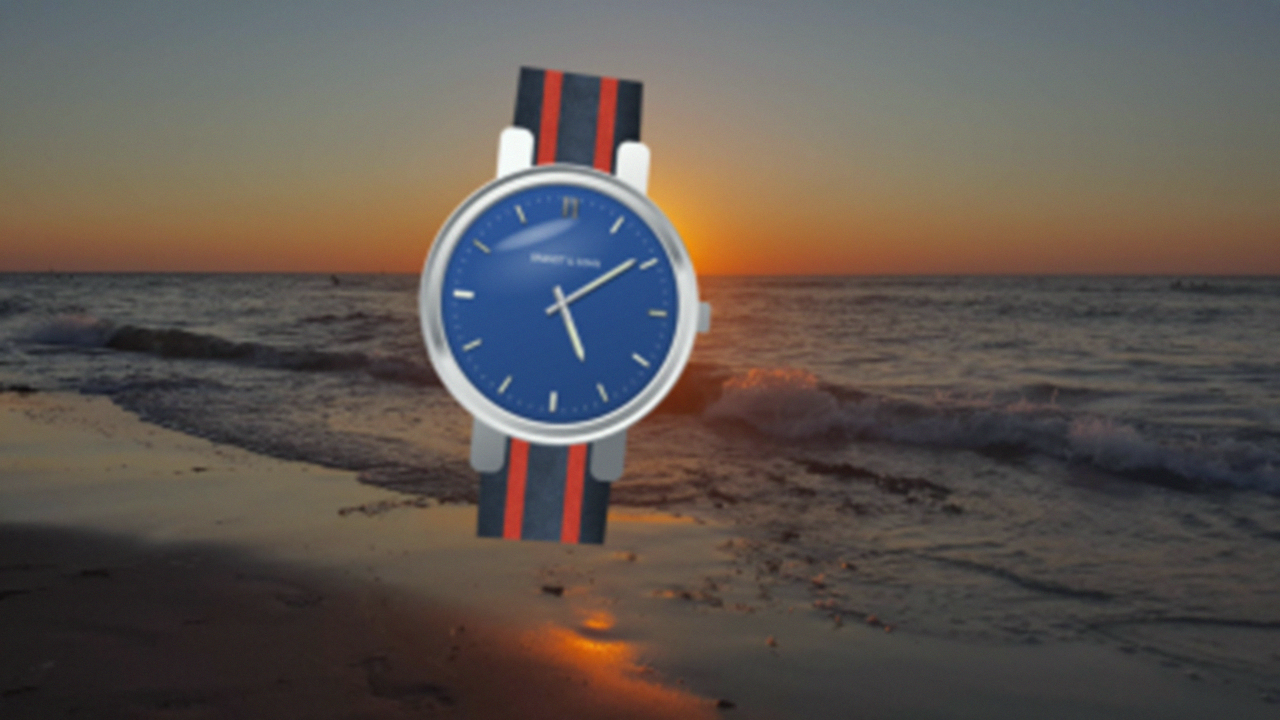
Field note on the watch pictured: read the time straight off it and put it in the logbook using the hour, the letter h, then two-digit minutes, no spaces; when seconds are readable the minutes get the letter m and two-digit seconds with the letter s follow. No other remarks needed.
5h09
